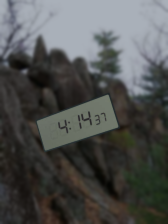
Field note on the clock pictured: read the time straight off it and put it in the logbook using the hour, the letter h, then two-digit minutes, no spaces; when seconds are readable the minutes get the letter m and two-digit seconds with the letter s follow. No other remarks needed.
4h14m37s
